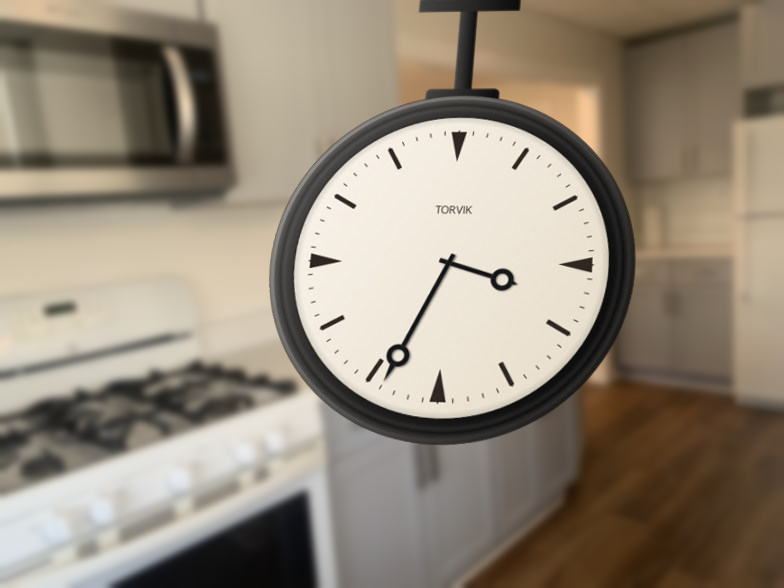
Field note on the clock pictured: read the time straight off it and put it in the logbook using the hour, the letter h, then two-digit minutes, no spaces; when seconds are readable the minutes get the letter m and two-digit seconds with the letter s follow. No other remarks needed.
3h34
